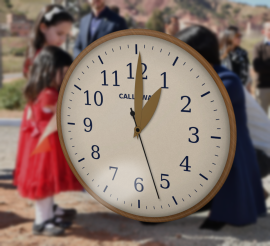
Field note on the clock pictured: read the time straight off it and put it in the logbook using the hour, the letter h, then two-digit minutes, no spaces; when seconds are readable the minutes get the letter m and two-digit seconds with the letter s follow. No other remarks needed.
1h00m27s
